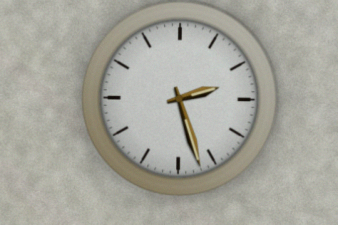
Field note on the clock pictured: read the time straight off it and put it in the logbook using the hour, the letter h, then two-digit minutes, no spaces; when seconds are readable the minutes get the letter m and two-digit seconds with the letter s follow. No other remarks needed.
2h27
